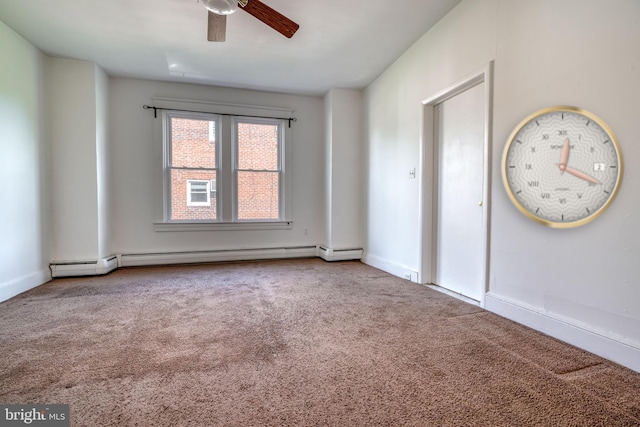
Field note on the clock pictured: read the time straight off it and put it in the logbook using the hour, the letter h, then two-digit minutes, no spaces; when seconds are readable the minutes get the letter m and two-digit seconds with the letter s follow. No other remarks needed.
12h19
